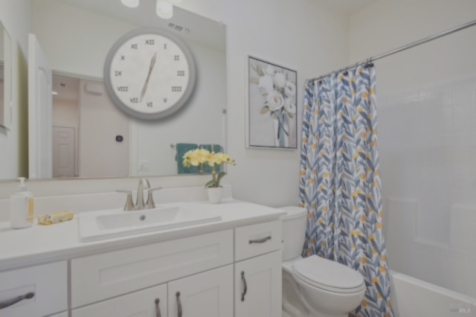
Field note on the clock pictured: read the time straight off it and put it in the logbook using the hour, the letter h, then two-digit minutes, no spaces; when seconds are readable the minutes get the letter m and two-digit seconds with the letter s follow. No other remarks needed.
12h33
